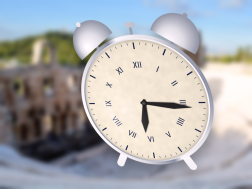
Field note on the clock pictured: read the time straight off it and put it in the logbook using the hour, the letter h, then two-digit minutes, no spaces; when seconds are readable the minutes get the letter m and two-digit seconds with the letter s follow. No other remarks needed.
6h16
